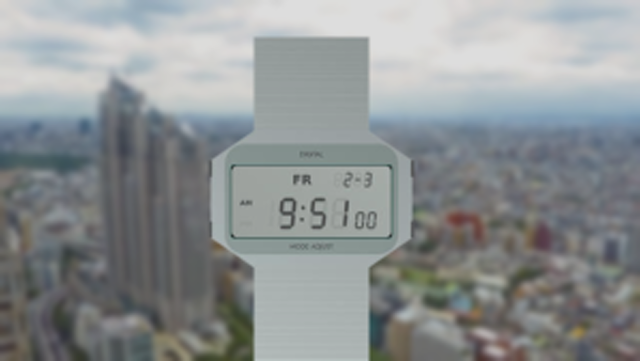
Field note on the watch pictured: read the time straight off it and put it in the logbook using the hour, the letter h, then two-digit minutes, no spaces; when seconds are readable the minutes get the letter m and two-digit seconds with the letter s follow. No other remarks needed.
9h51m00s
